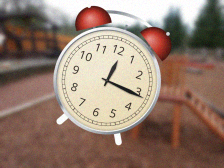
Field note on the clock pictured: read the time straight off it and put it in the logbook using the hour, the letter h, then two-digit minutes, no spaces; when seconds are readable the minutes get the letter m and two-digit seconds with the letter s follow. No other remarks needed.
12h16
